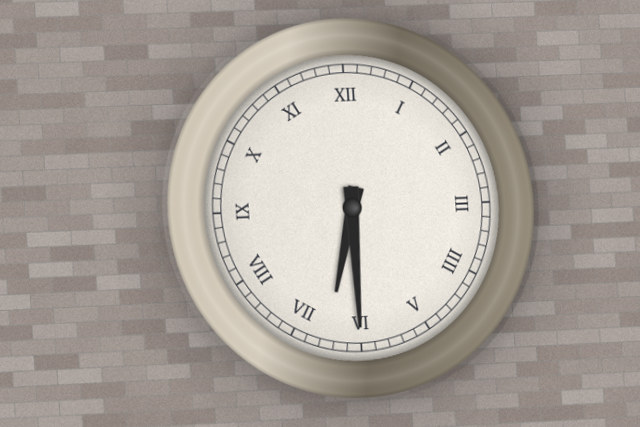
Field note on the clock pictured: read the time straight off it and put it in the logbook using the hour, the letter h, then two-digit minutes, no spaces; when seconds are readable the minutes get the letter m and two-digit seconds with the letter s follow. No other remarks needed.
6h30
